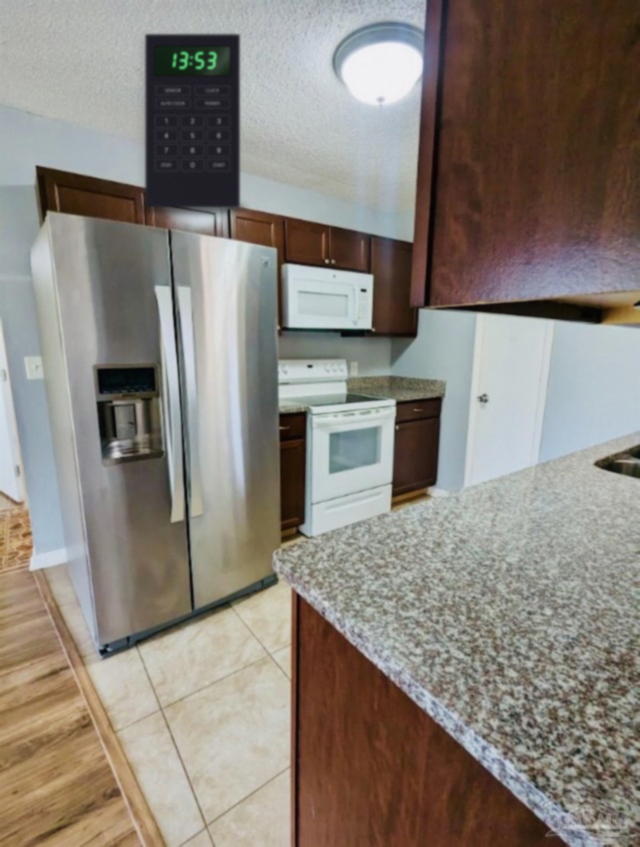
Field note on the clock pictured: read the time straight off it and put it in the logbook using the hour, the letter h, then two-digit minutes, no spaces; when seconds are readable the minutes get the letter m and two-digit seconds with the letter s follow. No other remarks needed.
13h53
